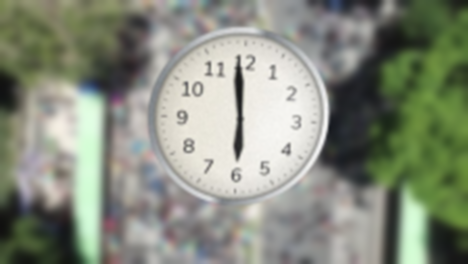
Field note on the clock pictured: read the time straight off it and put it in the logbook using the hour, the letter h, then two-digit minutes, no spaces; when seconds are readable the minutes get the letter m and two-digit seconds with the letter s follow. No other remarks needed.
5h59
